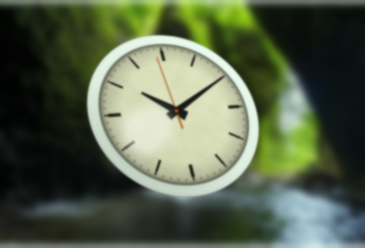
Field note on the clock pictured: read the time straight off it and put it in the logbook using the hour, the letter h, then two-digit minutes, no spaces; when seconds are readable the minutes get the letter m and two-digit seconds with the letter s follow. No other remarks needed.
10h09m59s
